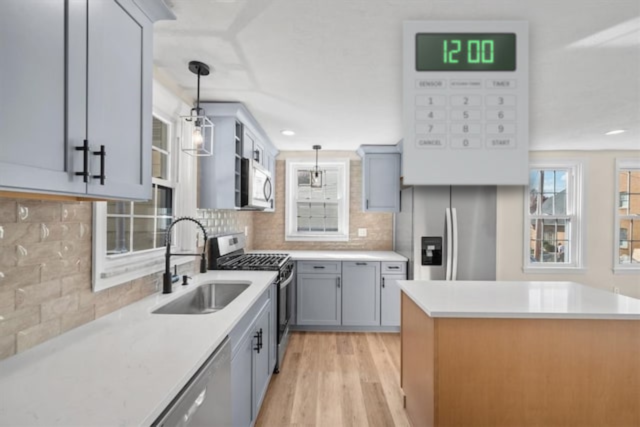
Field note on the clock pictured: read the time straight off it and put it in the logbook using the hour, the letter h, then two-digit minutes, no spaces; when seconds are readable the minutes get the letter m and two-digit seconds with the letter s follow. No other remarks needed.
12h00
